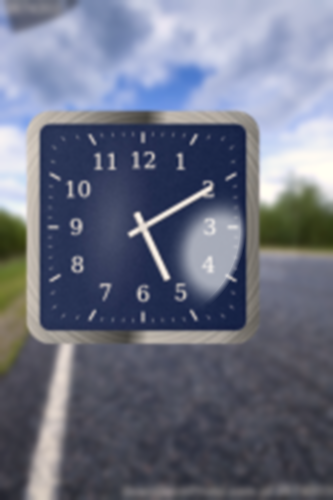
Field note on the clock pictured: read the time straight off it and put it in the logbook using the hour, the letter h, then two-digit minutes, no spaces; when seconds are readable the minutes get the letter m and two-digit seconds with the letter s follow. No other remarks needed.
5h10
